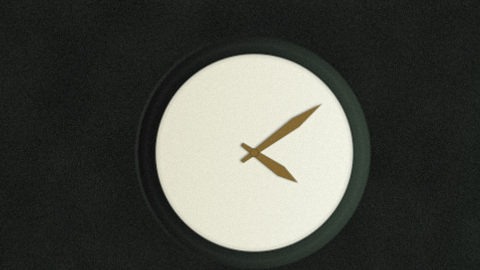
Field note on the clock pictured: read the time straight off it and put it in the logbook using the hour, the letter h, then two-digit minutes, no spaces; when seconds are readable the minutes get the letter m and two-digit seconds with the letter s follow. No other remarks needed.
4h09
